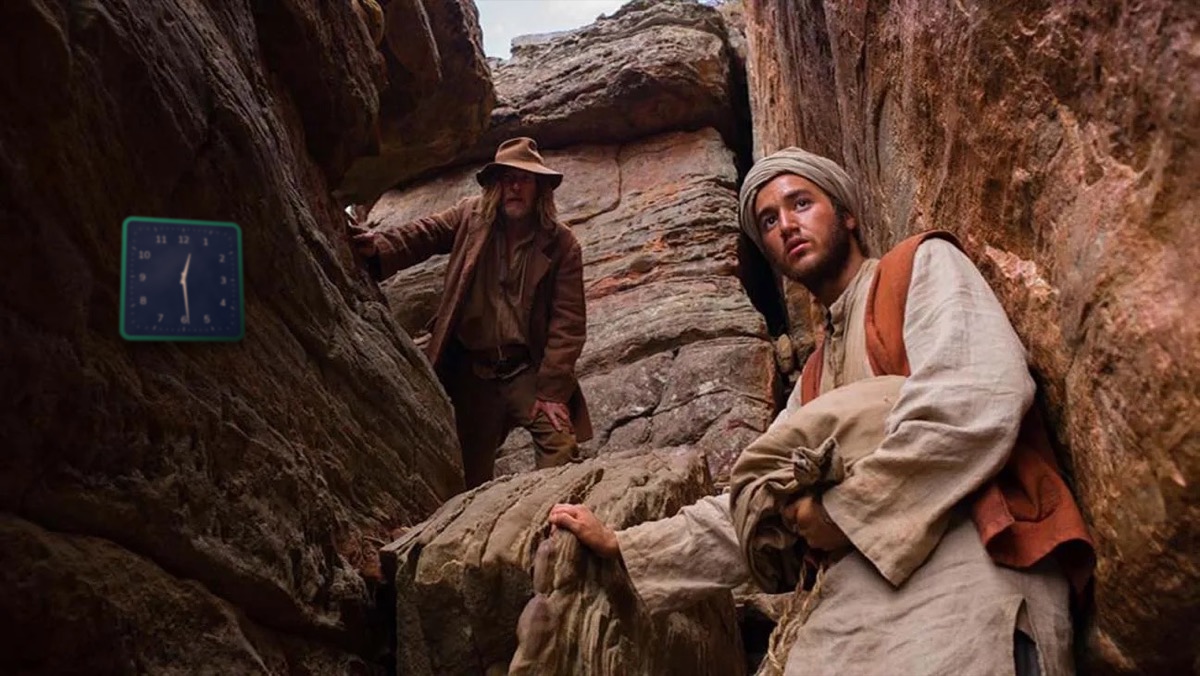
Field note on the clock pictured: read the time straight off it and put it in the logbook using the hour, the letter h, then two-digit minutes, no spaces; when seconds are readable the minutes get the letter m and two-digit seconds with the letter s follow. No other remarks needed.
12h29
